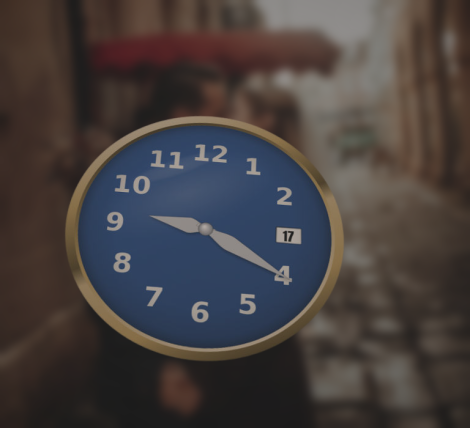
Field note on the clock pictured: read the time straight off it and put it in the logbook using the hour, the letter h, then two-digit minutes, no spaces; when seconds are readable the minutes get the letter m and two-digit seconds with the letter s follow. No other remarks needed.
9h20
